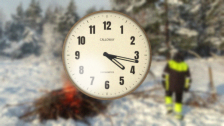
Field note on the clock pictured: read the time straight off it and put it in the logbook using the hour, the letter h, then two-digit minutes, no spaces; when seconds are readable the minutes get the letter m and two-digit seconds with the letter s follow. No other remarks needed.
4h17
